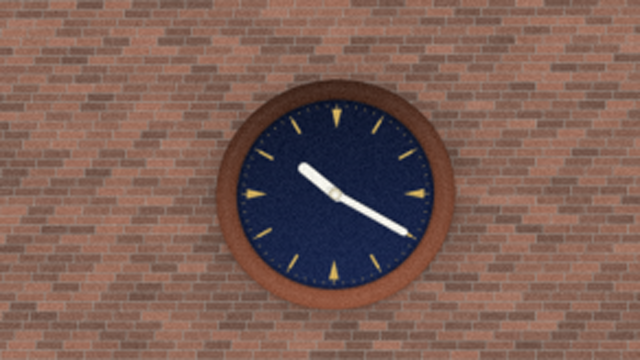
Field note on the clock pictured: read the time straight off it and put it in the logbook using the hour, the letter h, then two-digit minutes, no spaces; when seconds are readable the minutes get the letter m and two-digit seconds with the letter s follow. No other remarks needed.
10h20
